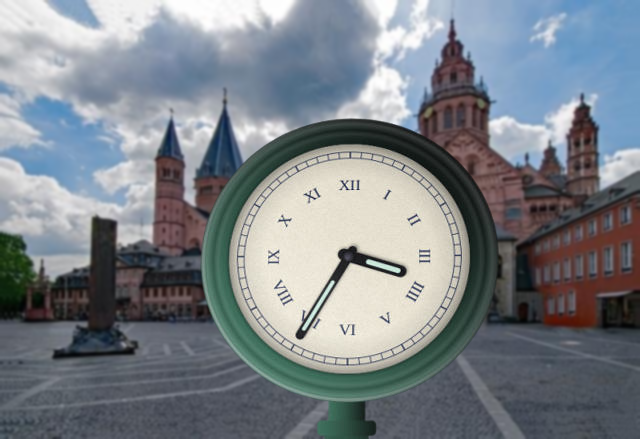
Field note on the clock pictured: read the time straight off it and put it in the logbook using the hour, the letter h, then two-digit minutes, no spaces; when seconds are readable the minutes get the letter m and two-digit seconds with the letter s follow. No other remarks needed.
3h35
